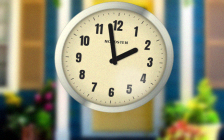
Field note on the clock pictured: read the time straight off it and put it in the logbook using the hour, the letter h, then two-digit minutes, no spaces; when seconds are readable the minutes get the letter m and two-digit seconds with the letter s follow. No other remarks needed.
1h58
